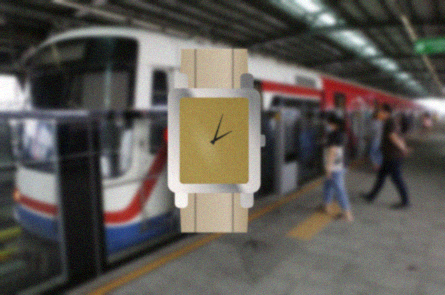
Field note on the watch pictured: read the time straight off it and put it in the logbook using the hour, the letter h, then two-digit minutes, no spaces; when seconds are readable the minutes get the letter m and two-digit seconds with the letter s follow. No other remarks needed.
2h03
